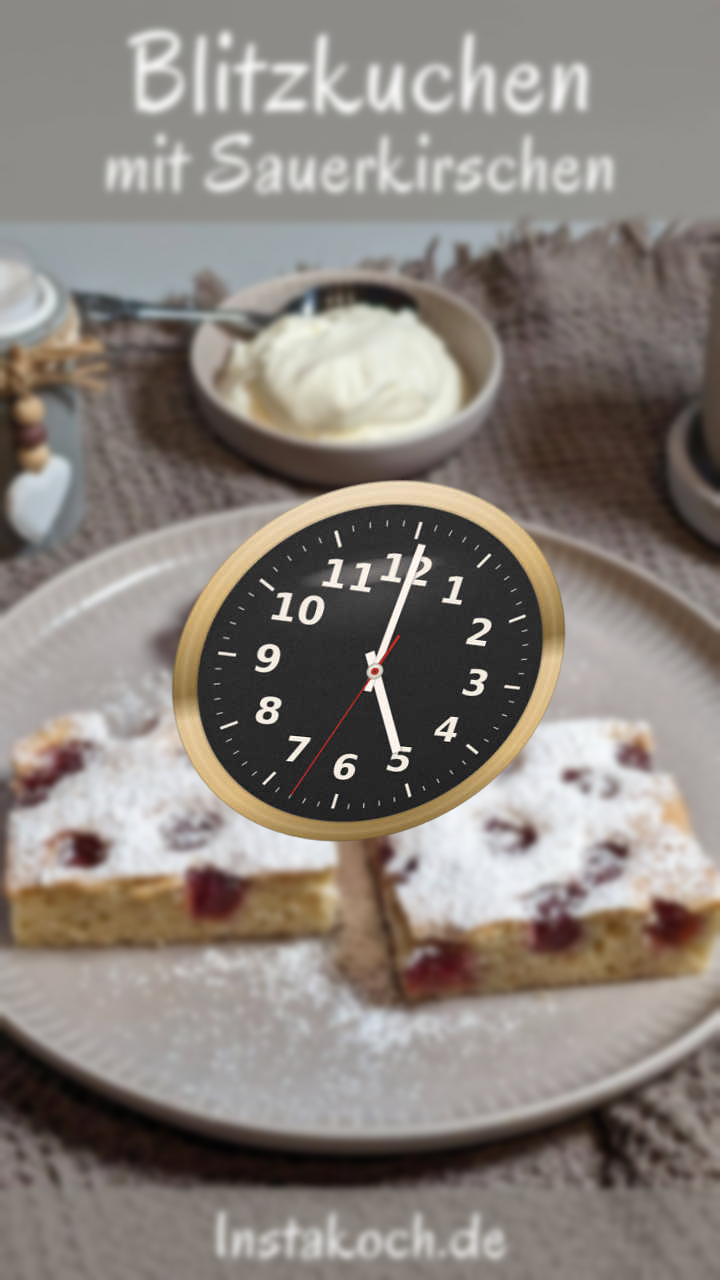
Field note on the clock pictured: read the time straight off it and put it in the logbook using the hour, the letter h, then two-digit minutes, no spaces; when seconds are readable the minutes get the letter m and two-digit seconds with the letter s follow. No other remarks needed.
5h00m33s
